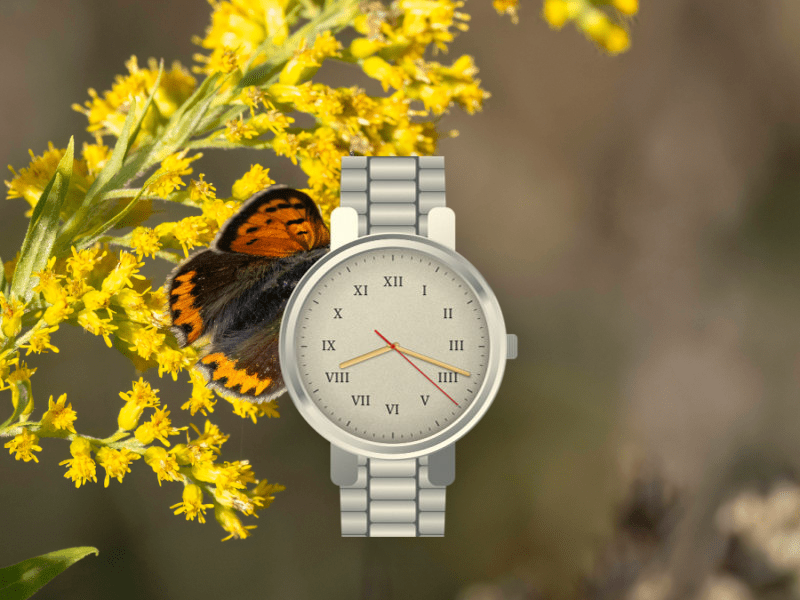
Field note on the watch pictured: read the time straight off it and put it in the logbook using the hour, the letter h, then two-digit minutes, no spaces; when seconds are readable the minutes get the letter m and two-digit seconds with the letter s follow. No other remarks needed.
8h18m22s
